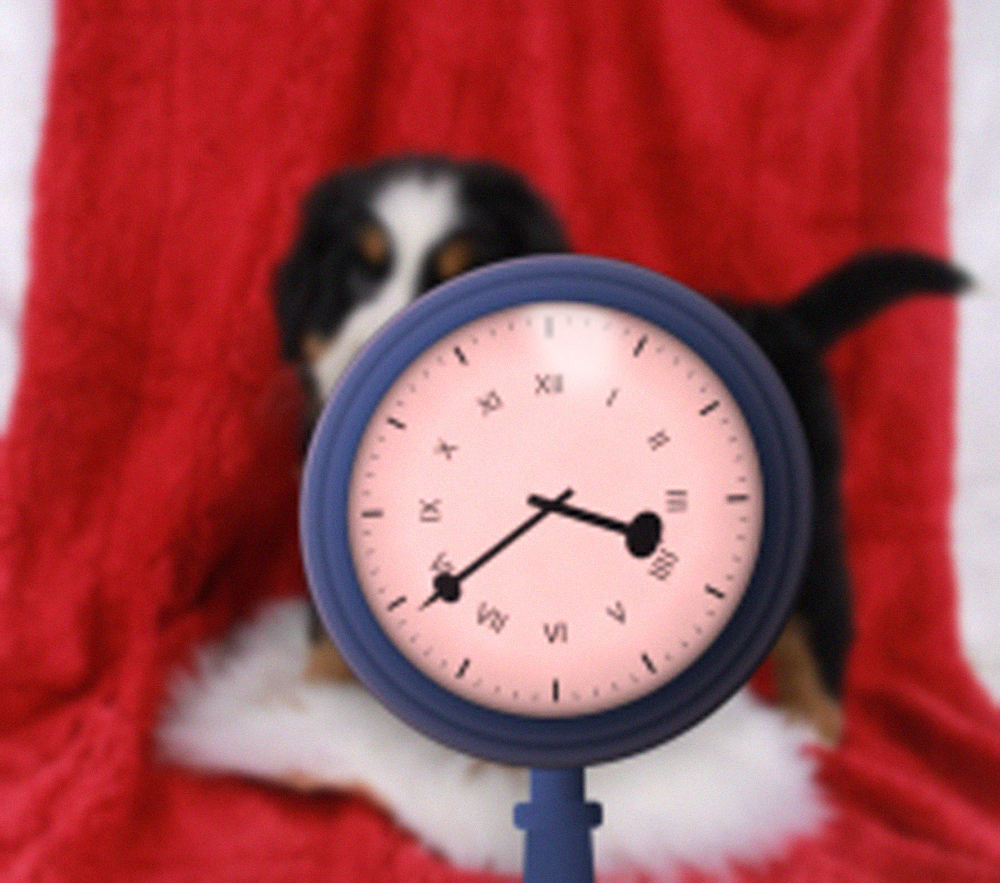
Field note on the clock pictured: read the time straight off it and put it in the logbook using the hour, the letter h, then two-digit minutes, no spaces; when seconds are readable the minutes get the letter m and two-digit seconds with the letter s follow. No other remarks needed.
3h39
